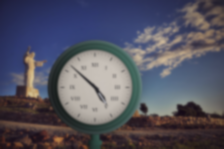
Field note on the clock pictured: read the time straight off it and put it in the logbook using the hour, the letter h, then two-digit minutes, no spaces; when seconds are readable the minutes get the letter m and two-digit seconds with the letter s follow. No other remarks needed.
4h52
